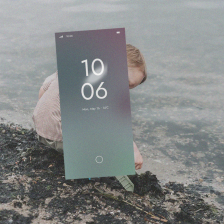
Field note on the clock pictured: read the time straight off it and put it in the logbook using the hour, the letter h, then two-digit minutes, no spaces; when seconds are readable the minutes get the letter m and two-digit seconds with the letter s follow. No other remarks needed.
10h06
